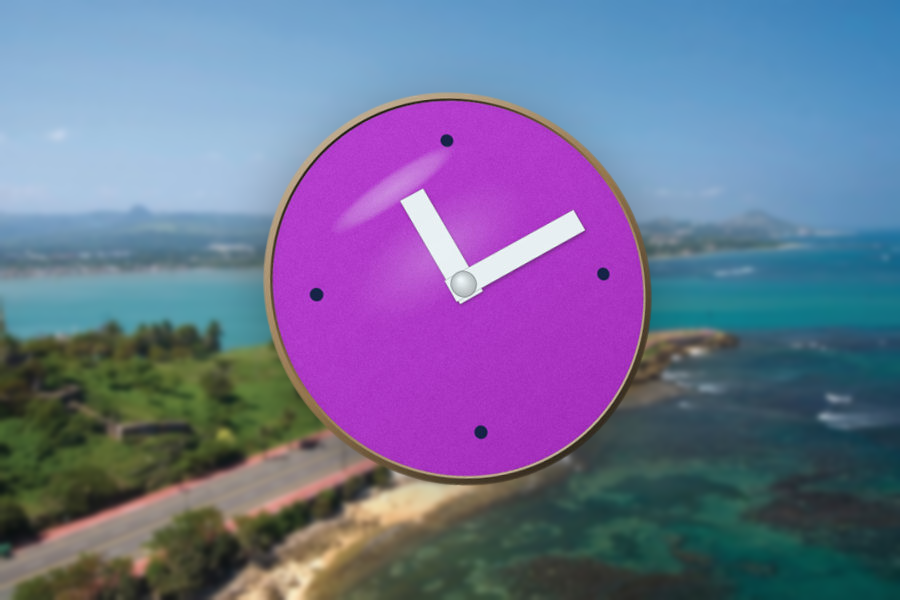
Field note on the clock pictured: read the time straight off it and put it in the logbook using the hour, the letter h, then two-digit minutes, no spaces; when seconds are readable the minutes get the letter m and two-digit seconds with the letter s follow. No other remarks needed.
11h11
